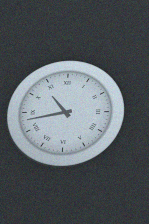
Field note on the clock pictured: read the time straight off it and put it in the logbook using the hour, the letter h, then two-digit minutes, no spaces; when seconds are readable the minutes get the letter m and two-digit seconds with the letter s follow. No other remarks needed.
10h43
